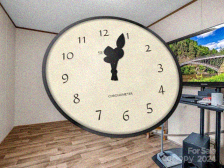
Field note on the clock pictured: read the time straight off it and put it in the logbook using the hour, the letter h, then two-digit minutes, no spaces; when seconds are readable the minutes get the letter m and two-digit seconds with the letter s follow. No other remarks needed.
12h04
